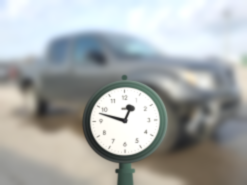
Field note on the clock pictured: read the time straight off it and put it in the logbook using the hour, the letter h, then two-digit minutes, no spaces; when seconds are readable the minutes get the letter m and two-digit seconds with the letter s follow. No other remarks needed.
12h48
